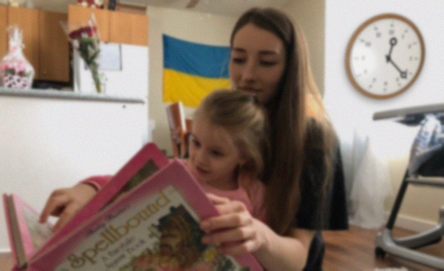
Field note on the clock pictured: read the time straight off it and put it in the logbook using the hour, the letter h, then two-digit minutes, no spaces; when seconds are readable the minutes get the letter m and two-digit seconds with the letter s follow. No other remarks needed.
12h22
